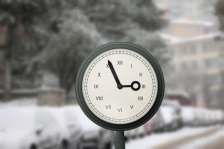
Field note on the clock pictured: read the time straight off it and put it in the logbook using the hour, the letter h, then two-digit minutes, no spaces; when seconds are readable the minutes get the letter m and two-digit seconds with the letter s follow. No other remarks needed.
2h56
